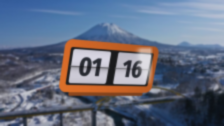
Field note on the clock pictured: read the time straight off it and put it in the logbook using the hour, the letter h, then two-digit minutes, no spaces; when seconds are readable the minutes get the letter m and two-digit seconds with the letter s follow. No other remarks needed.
1h16
